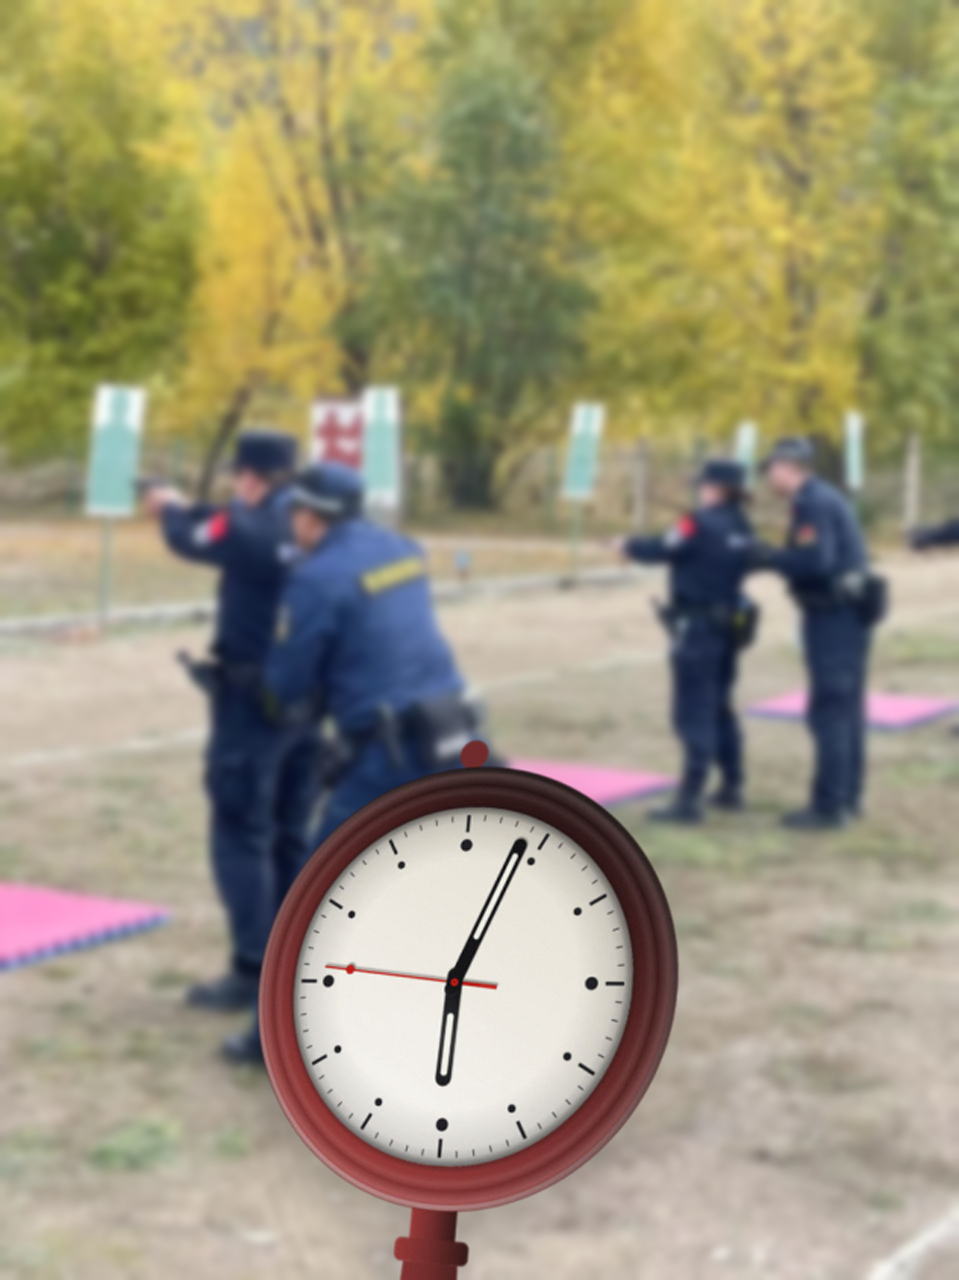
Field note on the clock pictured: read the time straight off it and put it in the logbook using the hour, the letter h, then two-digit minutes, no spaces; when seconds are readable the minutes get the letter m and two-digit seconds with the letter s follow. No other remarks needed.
6h03m46s
